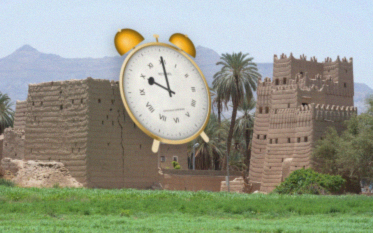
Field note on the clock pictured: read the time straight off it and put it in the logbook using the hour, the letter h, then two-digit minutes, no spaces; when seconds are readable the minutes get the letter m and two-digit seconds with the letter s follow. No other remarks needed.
10h00
